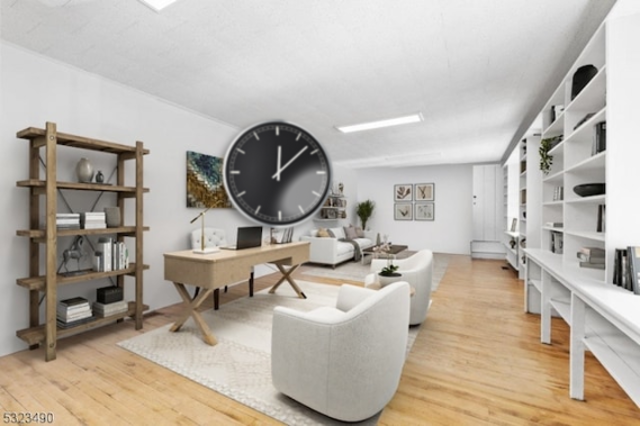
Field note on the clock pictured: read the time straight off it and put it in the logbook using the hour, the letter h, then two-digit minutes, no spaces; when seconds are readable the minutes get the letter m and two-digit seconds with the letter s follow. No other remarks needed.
12h08
